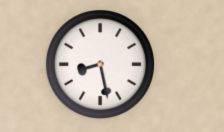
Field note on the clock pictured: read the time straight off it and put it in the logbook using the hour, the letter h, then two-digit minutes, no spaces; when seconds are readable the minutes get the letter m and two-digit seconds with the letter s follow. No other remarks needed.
8h28
